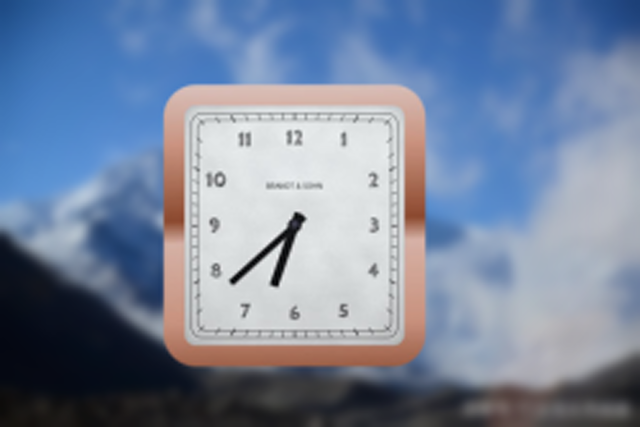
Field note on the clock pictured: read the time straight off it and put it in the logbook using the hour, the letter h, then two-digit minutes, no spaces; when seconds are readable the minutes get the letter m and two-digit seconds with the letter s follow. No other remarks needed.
6h38
